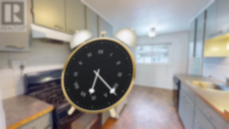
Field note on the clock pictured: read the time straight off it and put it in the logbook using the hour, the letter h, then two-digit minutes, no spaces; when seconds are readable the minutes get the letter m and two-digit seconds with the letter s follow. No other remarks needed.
6h22
